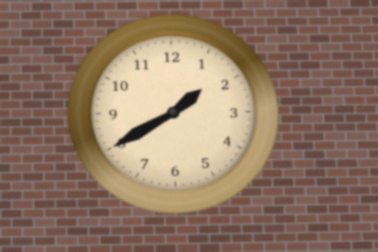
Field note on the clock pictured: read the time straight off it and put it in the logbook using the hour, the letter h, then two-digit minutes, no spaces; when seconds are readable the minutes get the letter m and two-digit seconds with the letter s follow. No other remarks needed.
1h40
